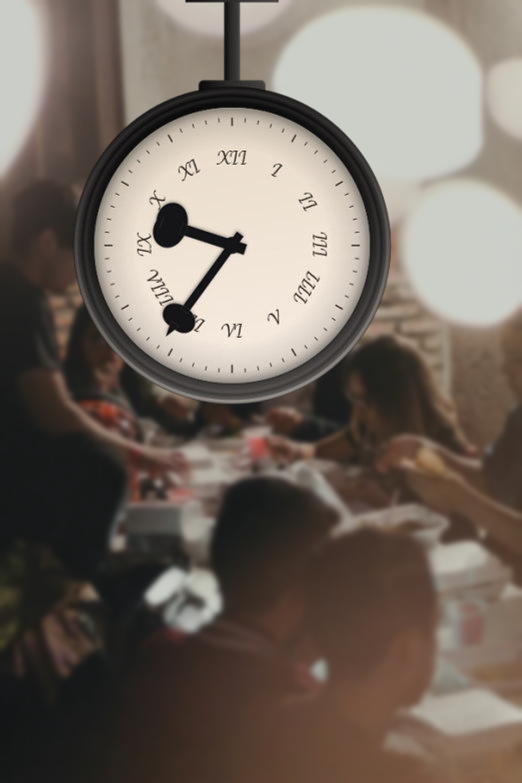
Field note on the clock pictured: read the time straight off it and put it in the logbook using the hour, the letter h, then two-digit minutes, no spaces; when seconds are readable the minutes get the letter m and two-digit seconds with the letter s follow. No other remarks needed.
9h36
